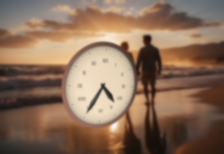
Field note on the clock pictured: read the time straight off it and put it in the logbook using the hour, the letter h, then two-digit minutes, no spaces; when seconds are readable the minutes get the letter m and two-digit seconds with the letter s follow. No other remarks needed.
4h35
